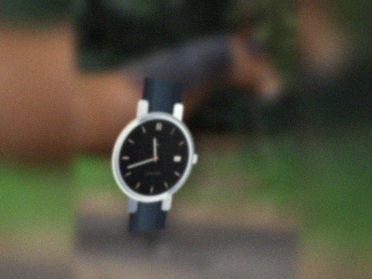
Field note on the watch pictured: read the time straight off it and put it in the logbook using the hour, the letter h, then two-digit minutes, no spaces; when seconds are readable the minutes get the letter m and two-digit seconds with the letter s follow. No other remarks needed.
11h42
